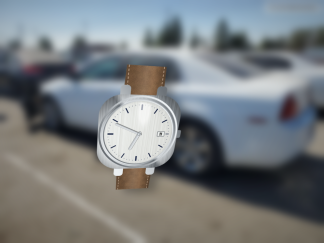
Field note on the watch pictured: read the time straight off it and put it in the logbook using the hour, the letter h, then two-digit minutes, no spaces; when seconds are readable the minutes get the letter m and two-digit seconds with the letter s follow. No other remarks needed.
6h49
